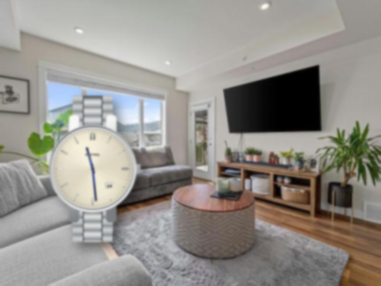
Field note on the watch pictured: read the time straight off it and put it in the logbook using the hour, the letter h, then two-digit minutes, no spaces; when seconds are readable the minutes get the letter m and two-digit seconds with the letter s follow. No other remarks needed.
11h29
